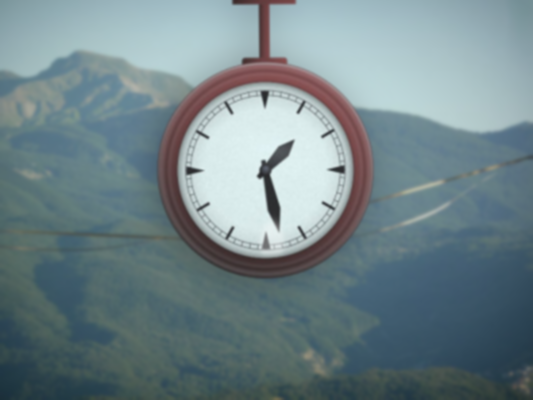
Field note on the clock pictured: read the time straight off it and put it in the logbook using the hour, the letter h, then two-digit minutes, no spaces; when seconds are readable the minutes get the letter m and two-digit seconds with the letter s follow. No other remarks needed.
1h28
